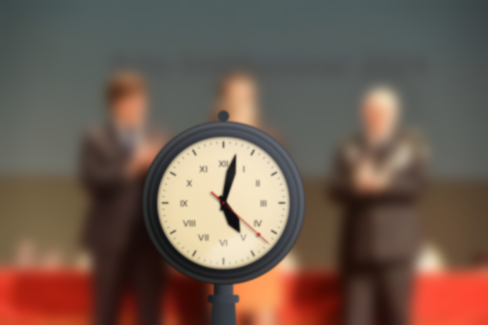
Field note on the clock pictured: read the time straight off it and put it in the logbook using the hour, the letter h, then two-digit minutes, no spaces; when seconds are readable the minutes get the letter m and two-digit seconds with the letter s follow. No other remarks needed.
5h02m22s
